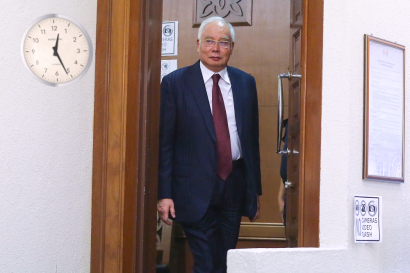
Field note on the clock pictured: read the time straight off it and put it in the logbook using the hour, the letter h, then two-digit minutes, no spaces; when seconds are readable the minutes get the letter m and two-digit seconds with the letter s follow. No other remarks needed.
12h26
